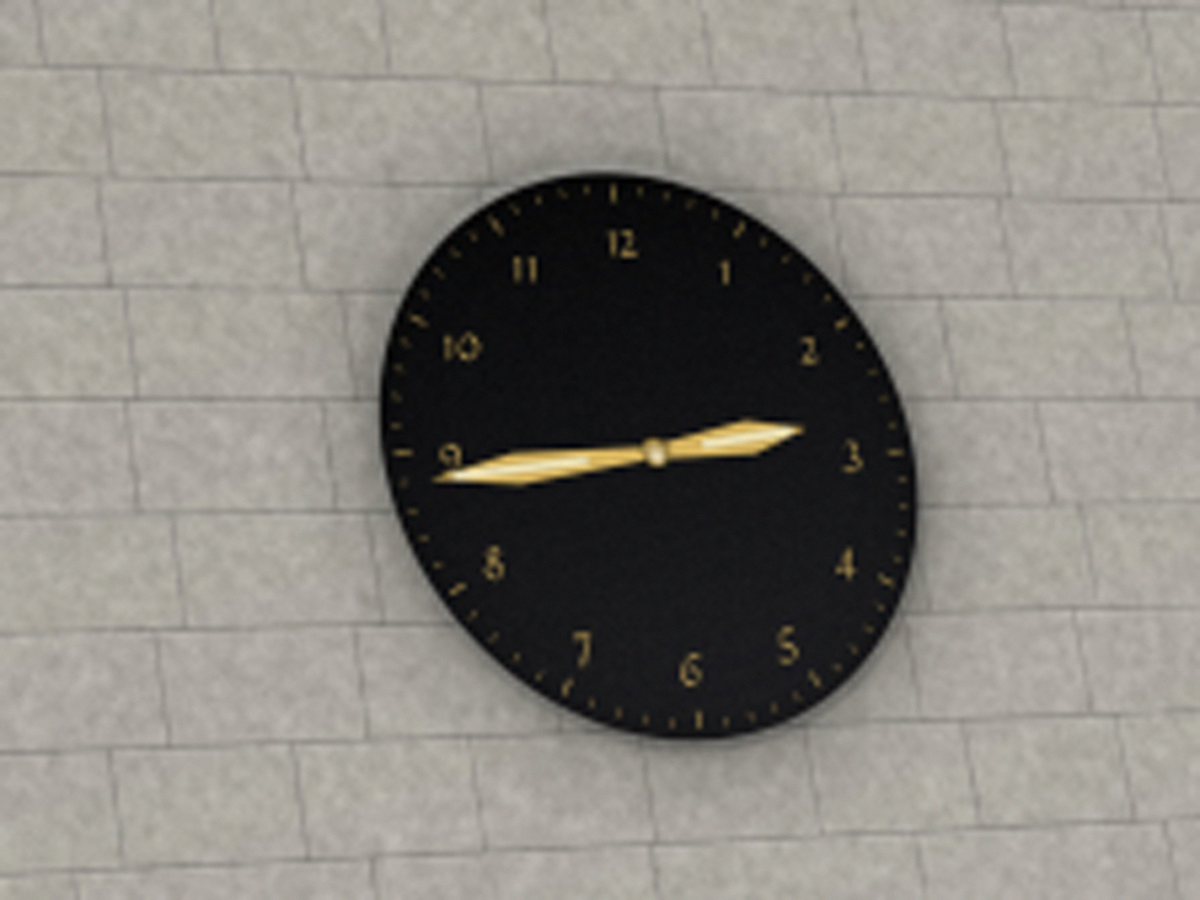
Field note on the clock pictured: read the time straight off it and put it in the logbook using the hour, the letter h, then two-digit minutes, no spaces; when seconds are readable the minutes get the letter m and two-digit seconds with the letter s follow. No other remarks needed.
2h44
